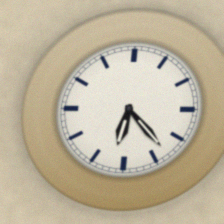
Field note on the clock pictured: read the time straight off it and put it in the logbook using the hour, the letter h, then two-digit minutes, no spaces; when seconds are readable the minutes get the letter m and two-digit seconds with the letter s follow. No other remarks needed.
6h23
